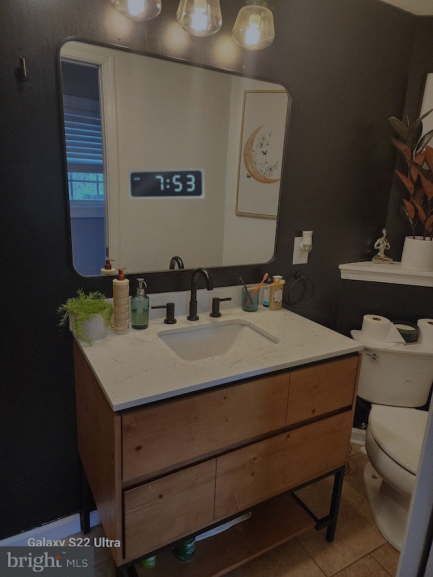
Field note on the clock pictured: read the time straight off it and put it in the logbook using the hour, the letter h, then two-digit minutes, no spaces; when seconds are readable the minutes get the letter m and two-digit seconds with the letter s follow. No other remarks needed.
7h53
